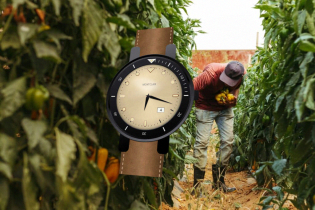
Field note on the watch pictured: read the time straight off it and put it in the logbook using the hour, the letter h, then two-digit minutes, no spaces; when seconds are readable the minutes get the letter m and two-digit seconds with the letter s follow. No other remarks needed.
6h18
